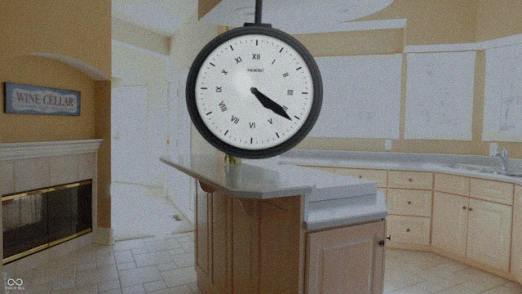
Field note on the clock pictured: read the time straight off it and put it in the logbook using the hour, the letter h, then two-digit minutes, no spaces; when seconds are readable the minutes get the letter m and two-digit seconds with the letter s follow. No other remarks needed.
4h21
